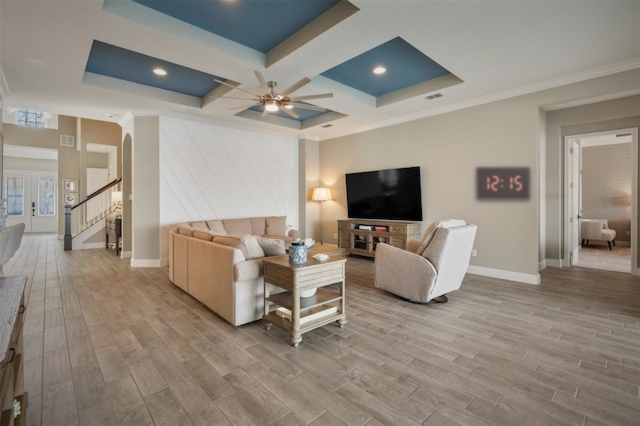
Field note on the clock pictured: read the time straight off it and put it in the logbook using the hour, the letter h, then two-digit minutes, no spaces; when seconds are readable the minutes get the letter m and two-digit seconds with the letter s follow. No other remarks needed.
12h15
